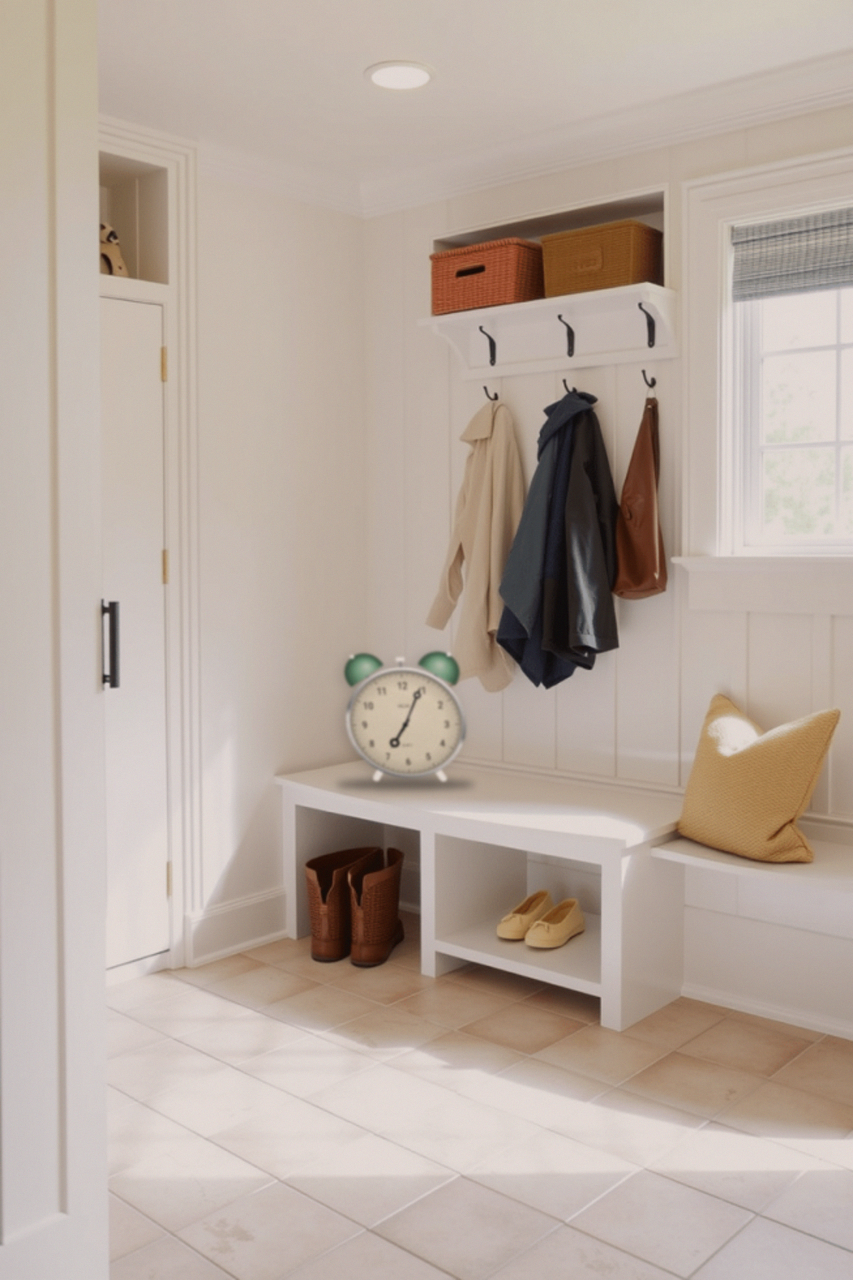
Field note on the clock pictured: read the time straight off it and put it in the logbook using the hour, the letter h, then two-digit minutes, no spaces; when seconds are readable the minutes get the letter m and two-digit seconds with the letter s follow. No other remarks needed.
7h04
